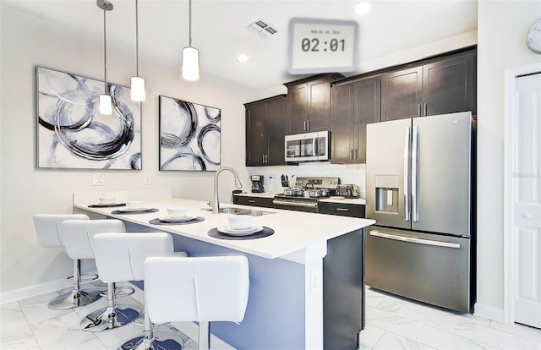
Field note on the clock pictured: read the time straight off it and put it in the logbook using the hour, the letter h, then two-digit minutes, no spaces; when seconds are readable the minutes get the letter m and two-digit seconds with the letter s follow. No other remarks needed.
2h01
